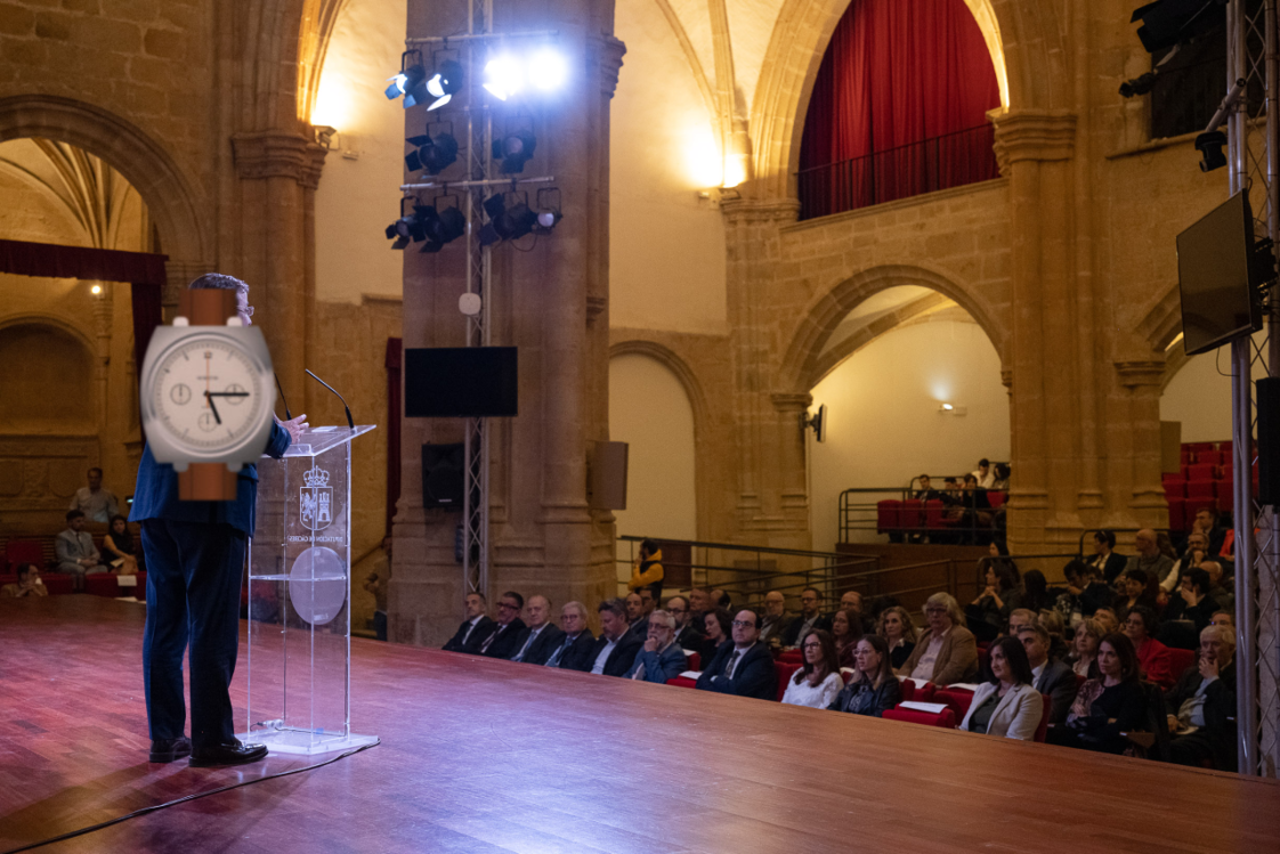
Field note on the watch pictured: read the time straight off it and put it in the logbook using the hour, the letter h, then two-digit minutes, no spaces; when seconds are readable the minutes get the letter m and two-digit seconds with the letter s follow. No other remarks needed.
5h15
